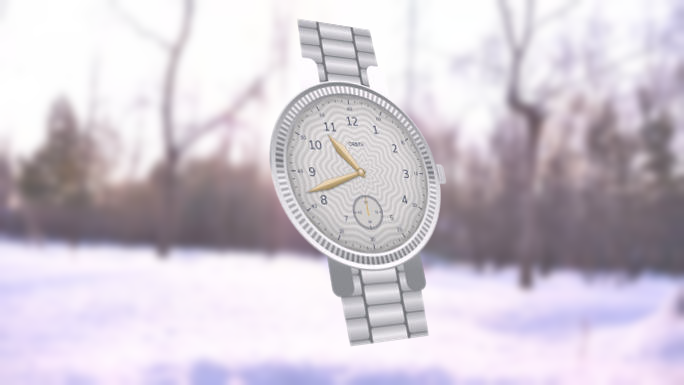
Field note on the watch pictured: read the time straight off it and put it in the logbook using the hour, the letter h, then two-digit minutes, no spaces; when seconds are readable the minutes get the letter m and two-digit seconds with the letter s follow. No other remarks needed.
10h42
